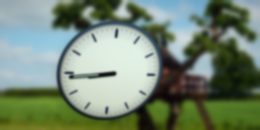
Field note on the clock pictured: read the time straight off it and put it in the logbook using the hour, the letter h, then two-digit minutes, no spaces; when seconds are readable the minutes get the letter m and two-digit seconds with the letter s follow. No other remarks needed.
8h44
